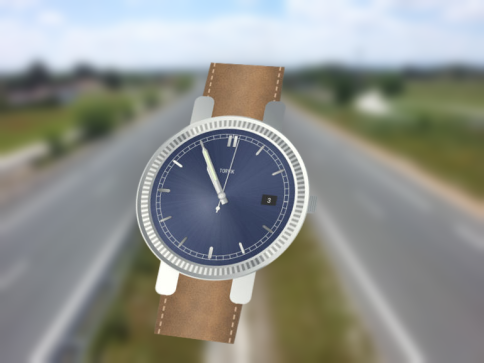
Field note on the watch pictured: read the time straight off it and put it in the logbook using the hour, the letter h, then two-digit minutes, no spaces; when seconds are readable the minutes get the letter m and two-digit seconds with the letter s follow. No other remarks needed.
10h55m01s
